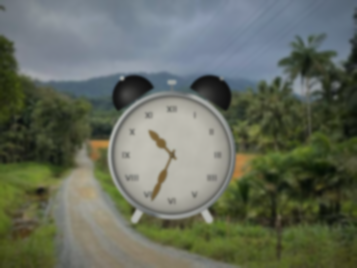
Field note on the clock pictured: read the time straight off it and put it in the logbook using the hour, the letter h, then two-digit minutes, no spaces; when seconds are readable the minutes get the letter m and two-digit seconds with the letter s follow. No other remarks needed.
10h34
